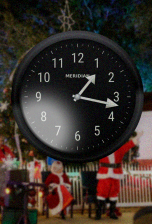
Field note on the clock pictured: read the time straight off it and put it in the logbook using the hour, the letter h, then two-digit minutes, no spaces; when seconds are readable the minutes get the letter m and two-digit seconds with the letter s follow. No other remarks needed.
1h17
